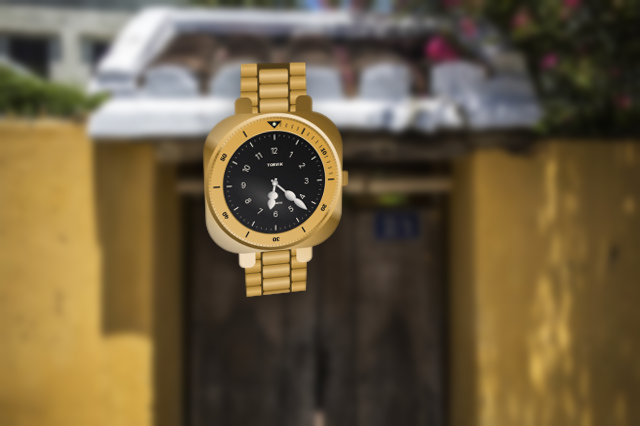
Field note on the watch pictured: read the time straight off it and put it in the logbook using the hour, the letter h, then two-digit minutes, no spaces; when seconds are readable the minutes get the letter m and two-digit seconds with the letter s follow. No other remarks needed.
6h22
